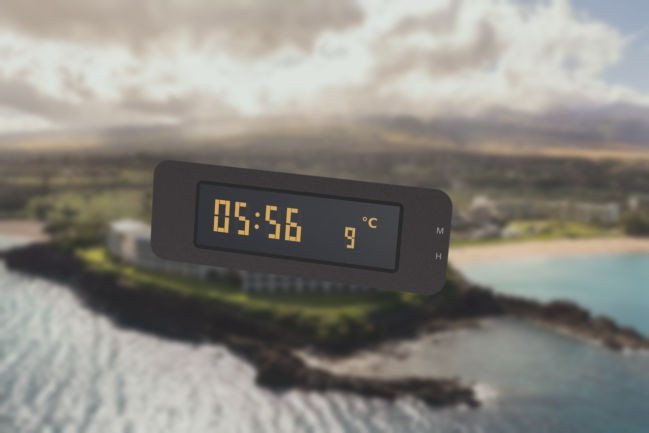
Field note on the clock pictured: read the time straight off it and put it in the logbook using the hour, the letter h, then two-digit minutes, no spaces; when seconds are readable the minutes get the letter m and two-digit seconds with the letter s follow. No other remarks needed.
5h56
